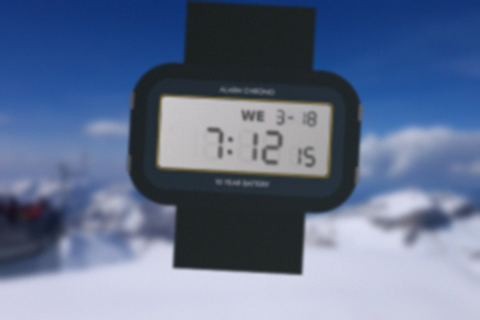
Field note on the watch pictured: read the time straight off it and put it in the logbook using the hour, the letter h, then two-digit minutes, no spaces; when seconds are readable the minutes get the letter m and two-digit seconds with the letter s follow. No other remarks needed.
7h12m15s
